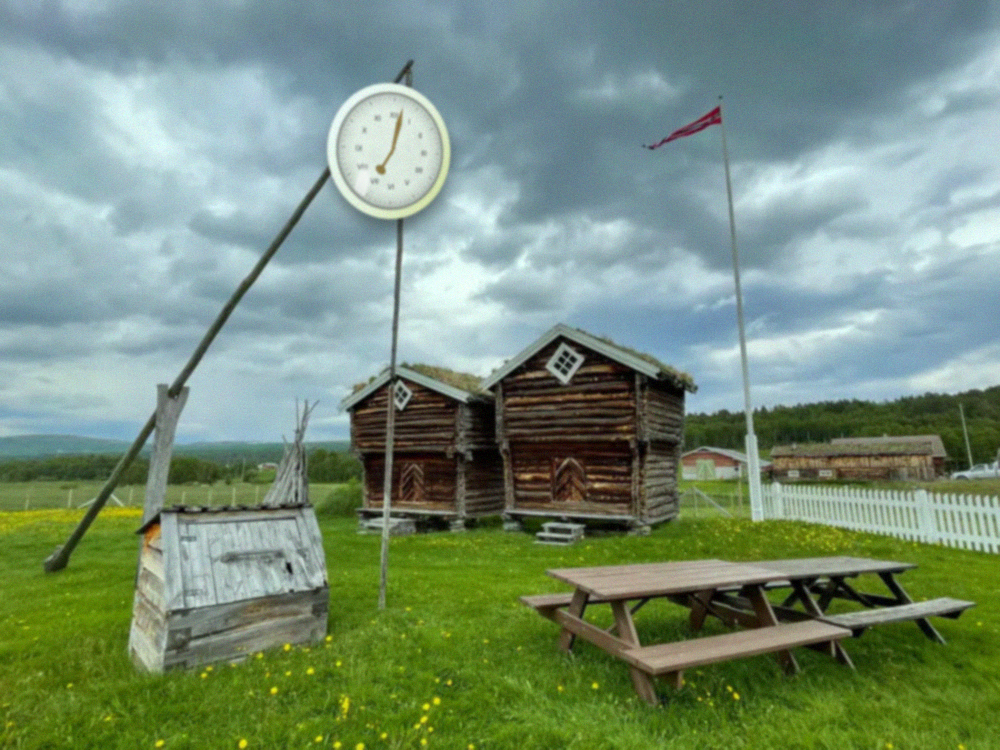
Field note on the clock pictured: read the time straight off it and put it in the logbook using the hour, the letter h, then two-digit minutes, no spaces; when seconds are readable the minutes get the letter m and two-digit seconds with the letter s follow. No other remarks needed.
7h02
